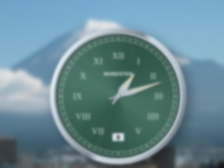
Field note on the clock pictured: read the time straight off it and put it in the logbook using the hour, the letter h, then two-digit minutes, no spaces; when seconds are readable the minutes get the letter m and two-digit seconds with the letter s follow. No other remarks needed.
1h12
